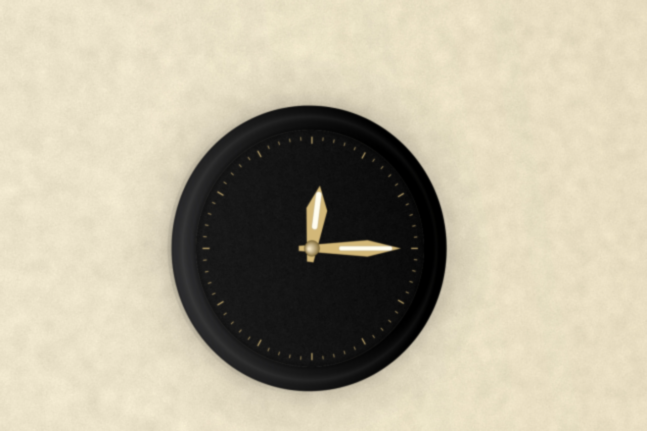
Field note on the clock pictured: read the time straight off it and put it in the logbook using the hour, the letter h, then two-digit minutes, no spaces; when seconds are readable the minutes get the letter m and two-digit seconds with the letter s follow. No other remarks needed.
12h15
